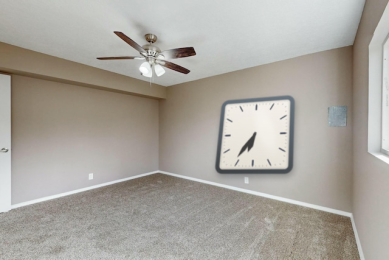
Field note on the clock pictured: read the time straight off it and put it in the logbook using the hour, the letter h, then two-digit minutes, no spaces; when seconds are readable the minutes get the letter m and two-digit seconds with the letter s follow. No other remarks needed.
6h36
